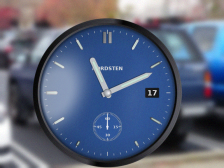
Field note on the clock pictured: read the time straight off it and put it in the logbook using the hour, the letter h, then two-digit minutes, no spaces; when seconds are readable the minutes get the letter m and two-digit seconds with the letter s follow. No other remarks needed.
11h11
